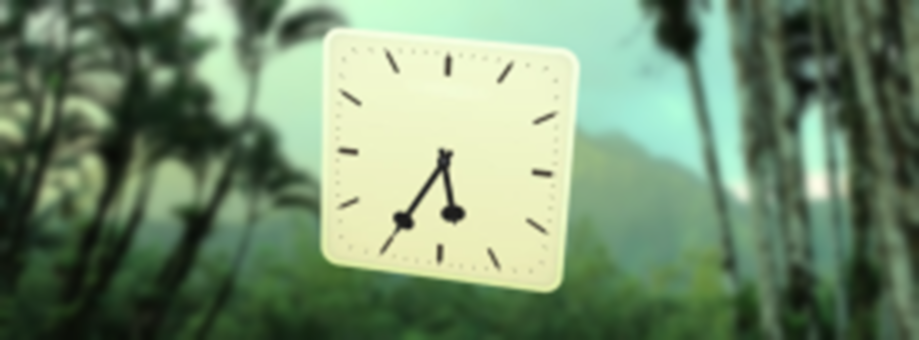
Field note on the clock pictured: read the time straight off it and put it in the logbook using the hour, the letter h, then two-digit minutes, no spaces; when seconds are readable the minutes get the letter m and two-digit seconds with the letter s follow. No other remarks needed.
5h35
